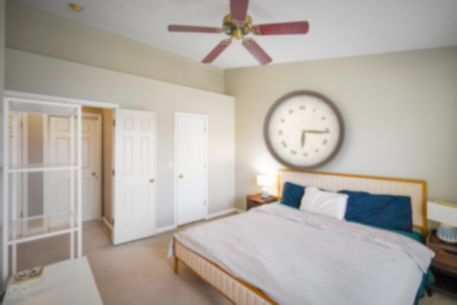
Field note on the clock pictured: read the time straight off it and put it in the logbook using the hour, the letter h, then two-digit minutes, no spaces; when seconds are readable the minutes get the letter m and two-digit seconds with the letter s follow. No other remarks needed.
6h16
